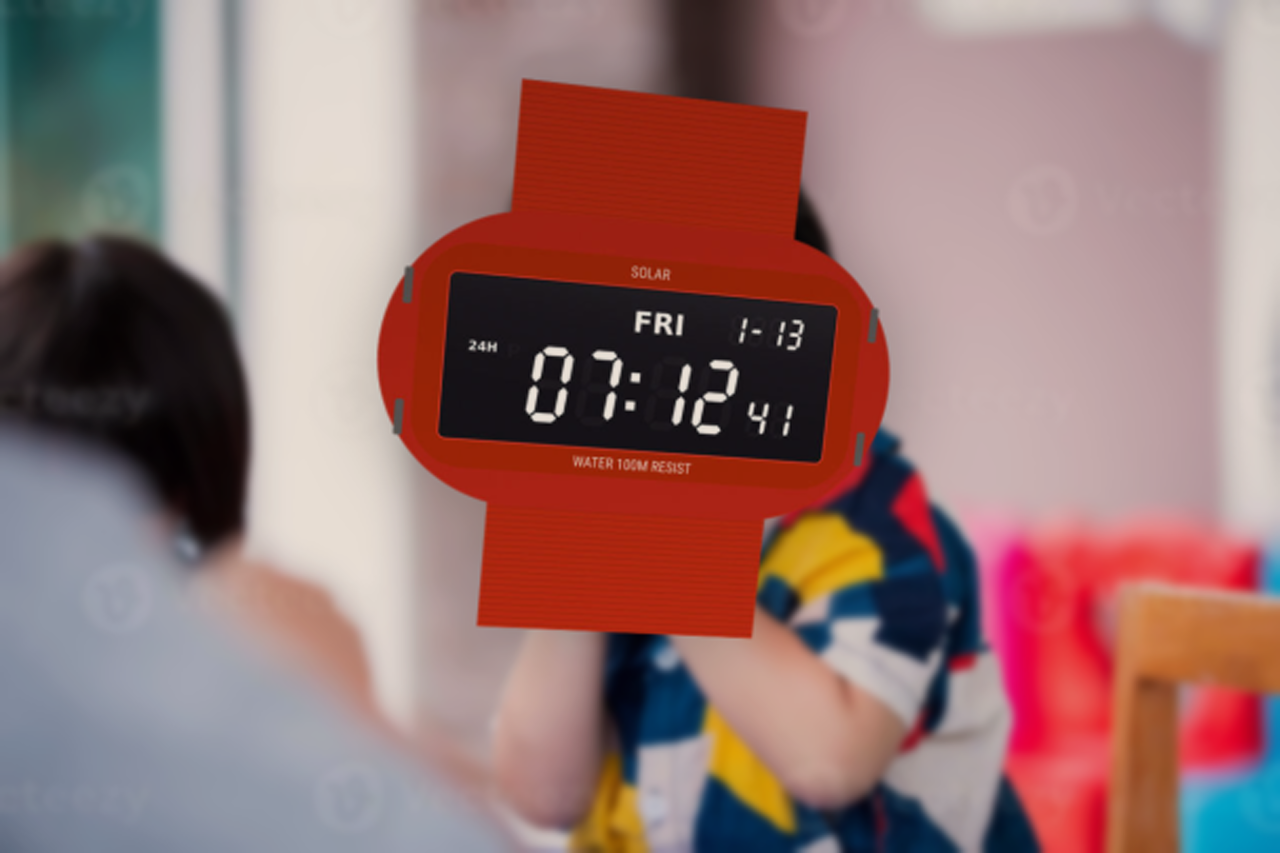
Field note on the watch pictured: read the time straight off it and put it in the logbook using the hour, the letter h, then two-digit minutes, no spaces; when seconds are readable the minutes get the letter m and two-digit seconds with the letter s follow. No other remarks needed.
7h12m41s
